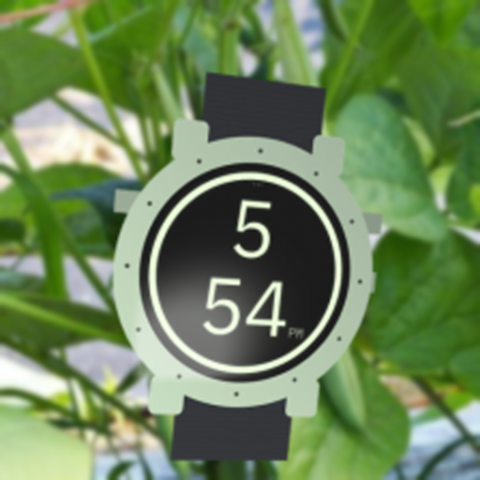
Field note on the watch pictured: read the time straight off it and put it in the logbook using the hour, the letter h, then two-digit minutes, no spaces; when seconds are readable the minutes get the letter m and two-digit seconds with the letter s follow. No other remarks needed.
5h54
